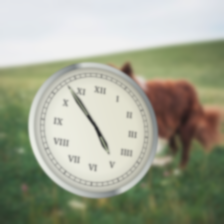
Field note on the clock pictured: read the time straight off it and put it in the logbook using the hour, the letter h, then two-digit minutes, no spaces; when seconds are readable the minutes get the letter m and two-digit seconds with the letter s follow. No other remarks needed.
4h53
